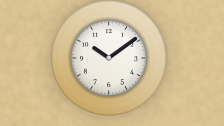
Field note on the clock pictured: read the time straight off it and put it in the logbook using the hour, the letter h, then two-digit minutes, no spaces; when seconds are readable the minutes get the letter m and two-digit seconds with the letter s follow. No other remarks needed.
10h09
